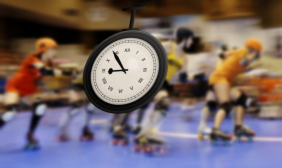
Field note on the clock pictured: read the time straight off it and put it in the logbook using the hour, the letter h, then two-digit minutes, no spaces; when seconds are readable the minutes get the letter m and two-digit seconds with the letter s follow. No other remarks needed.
8h54
